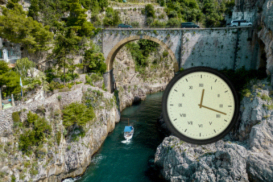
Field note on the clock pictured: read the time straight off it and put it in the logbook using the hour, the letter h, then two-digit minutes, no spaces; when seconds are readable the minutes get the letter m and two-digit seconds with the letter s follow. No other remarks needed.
12h18
